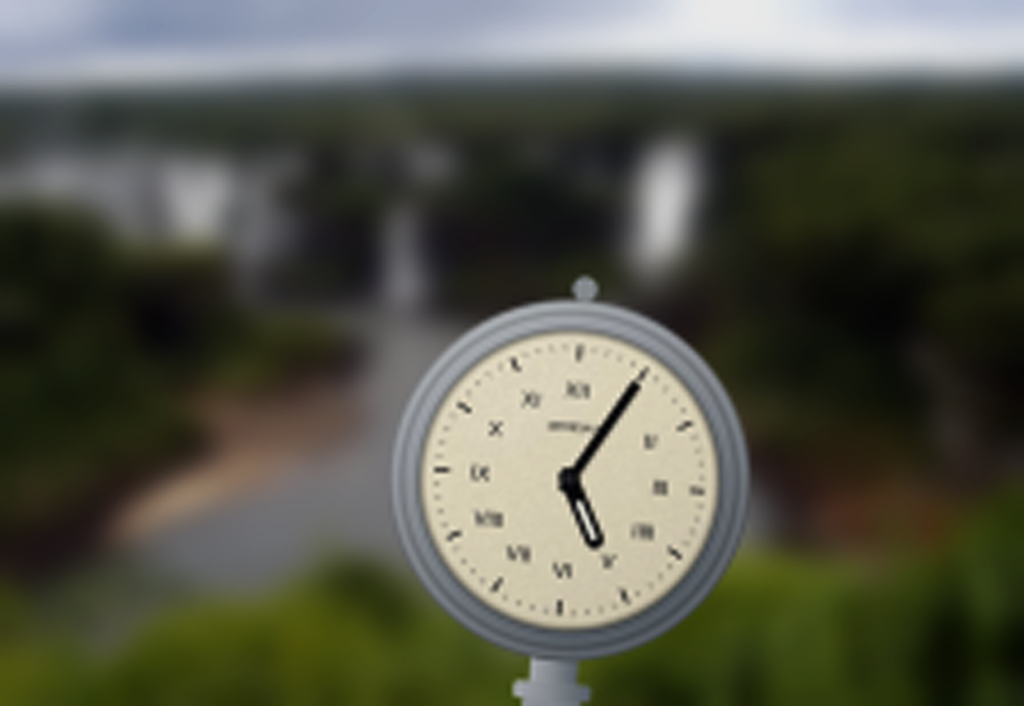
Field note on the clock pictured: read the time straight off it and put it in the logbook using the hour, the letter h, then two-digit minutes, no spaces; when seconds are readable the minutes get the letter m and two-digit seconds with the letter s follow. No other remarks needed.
5h05
